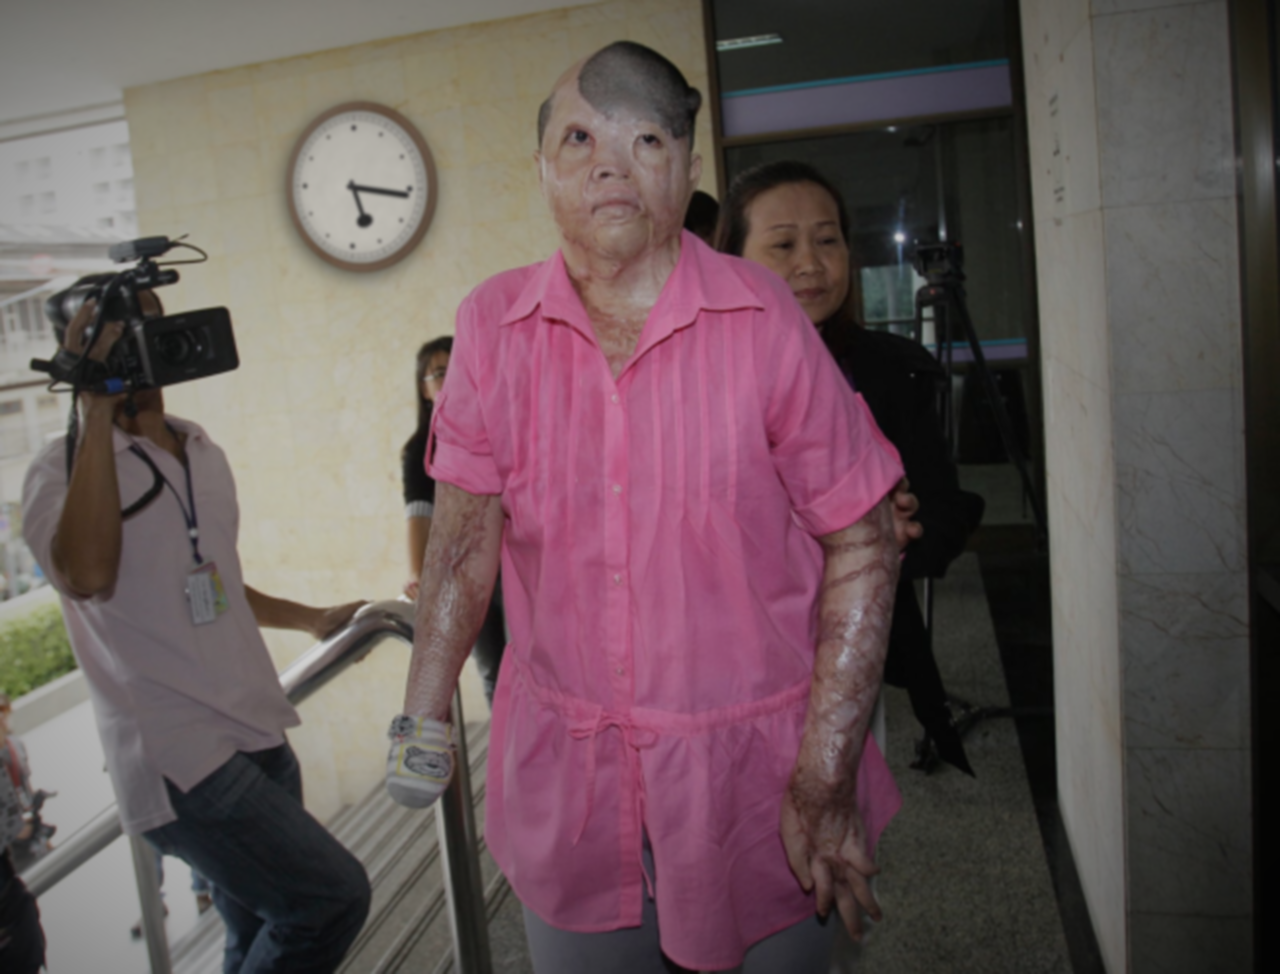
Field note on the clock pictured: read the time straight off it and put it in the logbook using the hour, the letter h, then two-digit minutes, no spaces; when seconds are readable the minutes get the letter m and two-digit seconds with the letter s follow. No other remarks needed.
5h16
